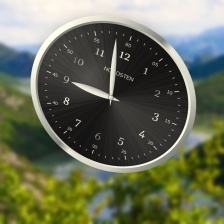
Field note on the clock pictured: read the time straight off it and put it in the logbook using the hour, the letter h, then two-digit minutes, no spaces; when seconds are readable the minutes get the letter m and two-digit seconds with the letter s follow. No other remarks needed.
8h58
